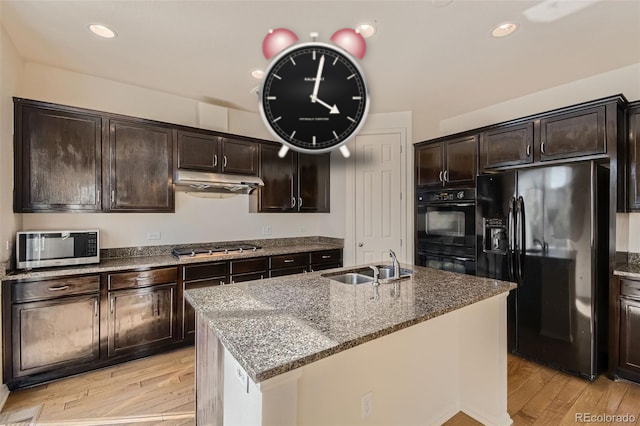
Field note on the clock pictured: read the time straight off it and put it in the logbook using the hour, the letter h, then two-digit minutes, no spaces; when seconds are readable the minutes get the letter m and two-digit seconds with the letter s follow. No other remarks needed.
4h02
